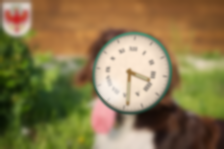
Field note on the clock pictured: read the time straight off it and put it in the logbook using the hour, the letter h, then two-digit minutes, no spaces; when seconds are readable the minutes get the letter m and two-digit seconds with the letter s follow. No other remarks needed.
3h29
